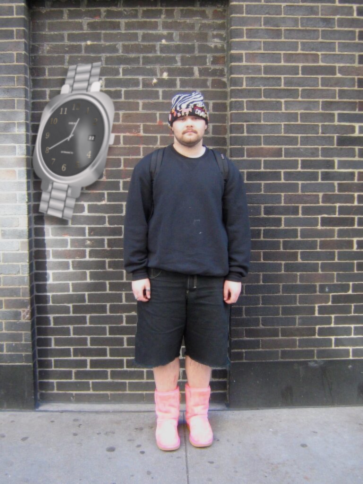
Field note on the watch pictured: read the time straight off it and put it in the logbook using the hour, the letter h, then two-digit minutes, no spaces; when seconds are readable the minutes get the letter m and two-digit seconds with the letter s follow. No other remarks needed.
12h40
